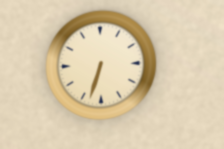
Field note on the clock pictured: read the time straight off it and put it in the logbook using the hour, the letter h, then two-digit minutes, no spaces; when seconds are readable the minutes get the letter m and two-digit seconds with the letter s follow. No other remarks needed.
6h33
